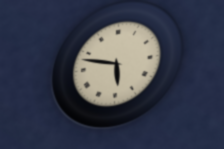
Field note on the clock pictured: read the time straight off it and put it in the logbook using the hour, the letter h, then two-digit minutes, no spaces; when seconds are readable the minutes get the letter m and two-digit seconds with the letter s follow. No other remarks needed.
5h48
